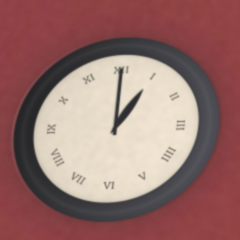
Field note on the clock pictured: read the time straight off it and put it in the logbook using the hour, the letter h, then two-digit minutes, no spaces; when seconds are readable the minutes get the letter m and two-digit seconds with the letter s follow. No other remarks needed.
1h00
